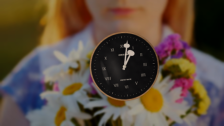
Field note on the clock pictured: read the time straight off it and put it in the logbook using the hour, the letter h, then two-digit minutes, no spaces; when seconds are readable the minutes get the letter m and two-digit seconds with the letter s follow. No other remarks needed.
1h02
